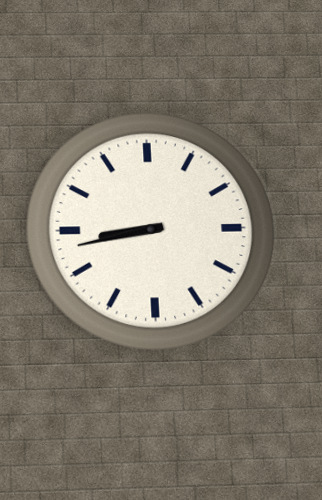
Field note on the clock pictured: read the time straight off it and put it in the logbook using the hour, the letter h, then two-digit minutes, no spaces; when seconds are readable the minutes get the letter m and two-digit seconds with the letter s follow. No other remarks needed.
8h43
